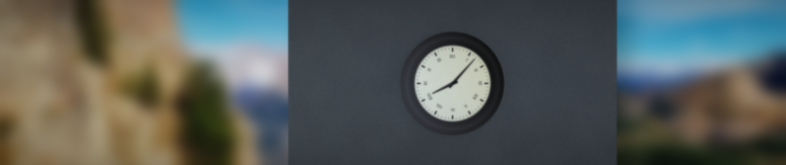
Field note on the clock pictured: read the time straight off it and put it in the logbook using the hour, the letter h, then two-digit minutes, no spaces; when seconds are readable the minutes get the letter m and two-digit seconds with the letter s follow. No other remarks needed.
8h07
